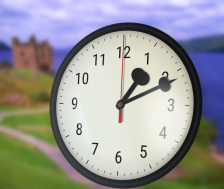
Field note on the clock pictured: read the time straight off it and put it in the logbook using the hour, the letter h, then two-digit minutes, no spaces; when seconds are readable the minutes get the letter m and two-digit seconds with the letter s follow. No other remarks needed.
1h11m00s
